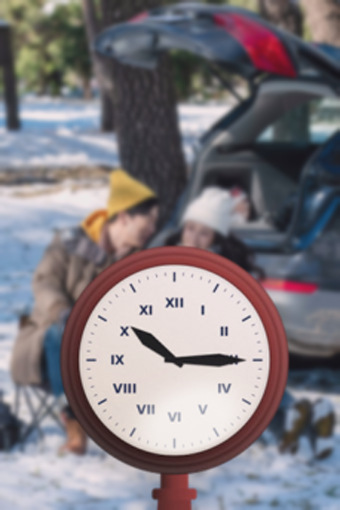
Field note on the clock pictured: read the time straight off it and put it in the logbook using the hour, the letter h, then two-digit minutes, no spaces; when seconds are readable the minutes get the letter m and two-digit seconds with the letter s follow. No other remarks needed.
10h15
